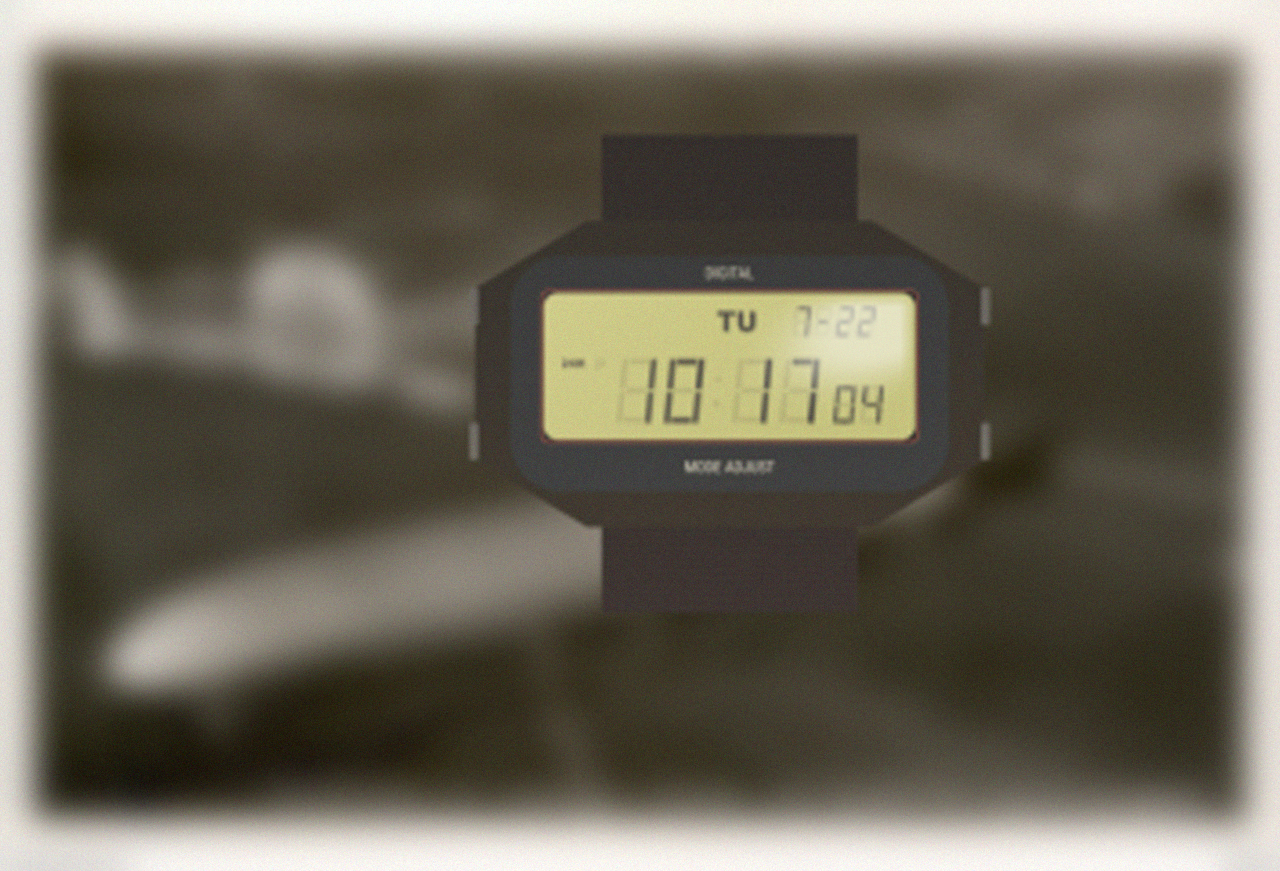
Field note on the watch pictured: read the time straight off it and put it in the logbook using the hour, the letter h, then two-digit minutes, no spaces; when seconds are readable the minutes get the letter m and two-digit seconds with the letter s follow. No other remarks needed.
10h17m04s
